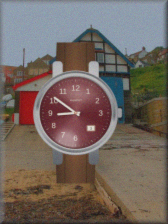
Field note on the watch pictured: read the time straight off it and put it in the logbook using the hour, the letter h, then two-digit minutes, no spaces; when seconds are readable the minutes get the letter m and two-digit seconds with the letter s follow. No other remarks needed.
8h51
